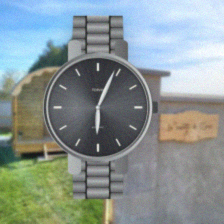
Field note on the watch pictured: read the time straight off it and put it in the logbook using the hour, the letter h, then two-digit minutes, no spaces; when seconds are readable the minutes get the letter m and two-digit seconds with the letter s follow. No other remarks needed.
6h04
